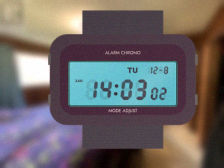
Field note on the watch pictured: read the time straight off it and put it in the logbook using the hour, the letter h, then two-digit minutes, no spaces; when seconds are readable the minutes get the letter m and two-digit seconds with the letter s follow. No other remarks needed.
14h03m02s
